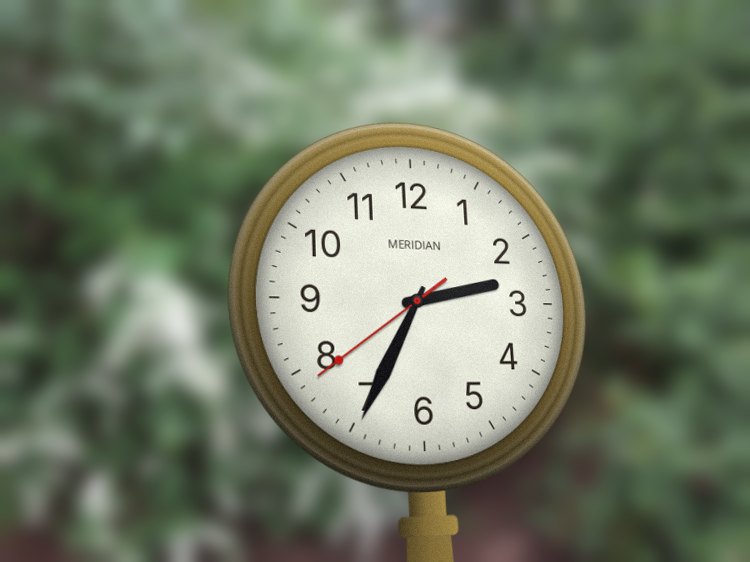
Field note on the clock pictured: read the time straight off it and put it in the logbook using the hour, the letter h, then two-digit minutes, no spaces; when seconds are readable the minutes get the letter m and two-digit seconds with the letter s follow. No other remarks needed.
2h34m39s
